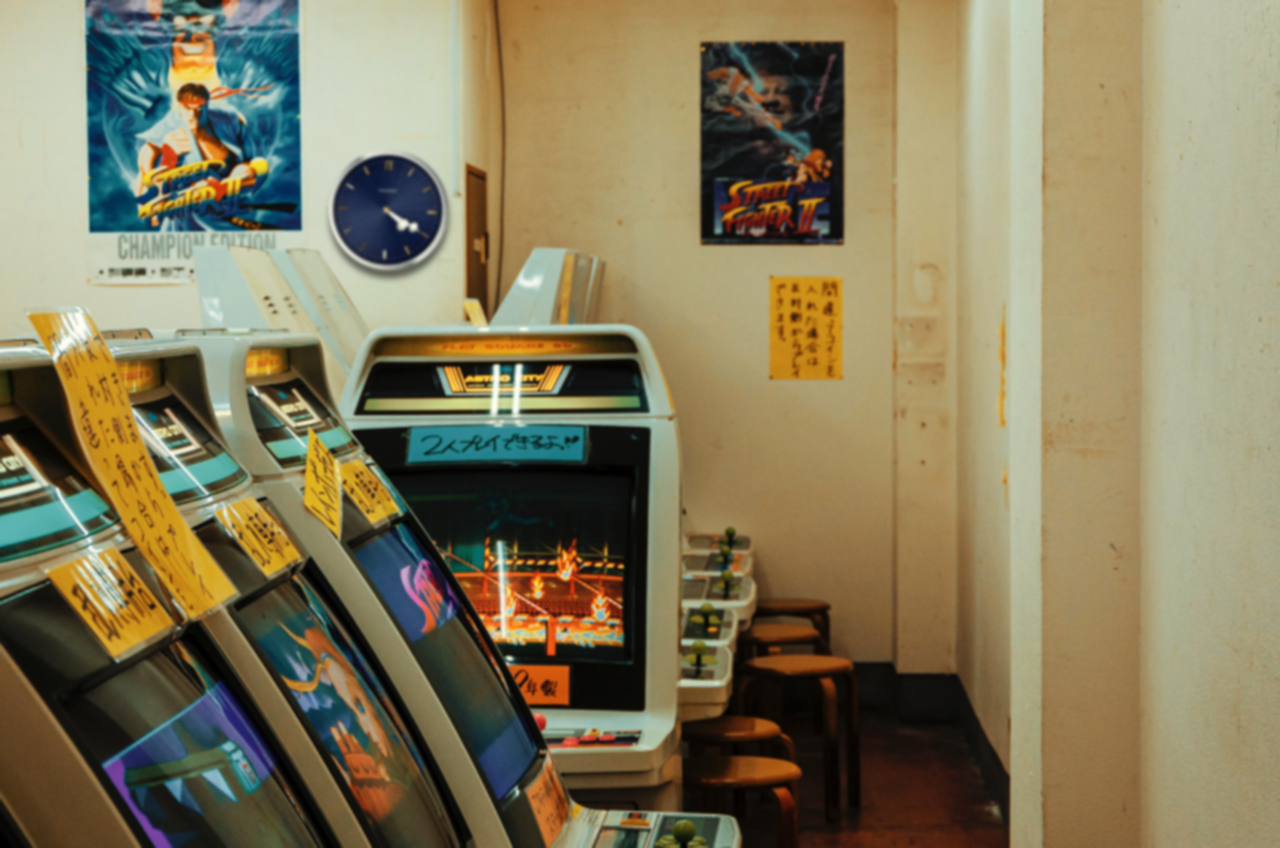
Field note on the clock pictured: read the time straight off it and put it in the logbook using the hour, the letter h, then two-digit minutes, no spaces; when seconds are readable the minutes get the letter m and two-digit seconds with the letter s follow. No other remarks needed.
4h20
